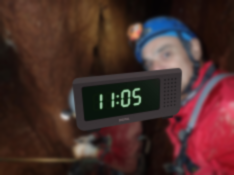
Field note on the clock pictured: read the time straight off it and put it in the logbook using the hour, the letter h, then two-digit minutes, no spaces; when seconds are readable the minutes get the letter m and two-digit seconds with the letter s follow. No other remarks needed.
11h05
